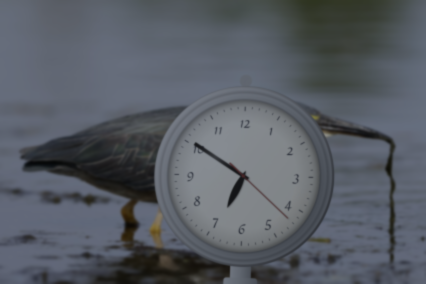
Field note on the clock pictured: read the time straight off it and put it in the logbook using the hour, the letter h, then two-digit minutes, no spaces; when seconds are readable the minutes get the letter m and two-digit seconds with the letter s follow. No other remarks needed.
6h50m22s
